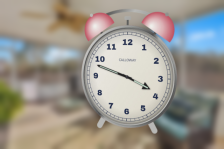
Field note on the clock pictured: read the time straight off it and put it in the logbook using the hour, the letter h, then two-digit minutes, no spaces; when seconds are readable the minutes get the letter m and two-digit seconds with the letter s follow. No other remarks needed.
3h48
